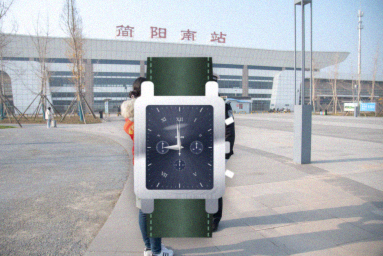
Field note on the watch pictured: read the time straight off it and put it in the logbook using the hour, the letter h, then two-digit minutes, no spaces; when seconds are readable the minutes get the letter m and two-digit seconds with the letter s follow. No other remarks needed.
8h59
